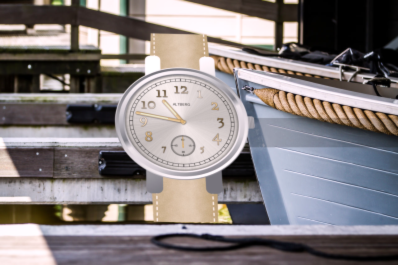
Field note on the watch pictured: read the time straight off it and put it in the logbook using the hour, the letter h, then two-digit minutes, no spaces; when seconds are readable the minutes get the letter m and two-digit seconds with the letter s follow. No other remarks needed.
10h47
